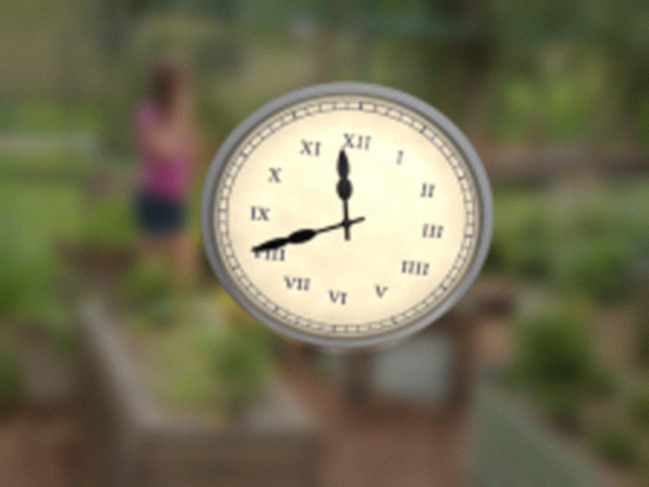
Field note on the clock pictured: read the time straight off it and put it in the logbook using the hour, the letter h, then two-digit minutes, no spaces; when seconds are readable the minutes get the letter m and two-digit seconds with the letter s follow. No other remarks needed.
11h41
